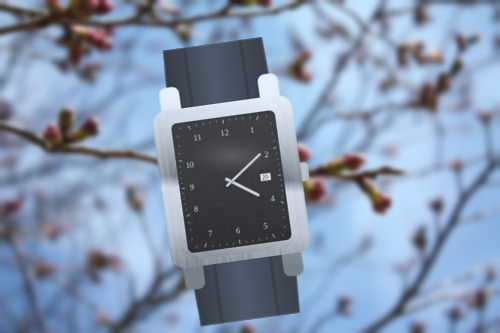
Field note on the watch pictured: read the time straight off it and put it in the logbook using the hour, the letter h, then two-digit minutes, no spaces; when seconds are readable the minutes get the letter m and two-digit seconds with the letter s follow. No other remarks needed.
4h09
